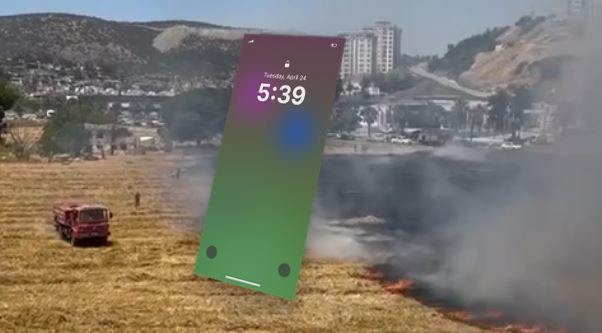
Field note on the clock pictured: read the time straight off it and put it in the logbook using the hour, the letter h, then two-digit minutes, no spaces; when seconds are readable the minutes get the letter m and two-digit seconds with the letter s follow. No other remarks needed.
5h39
